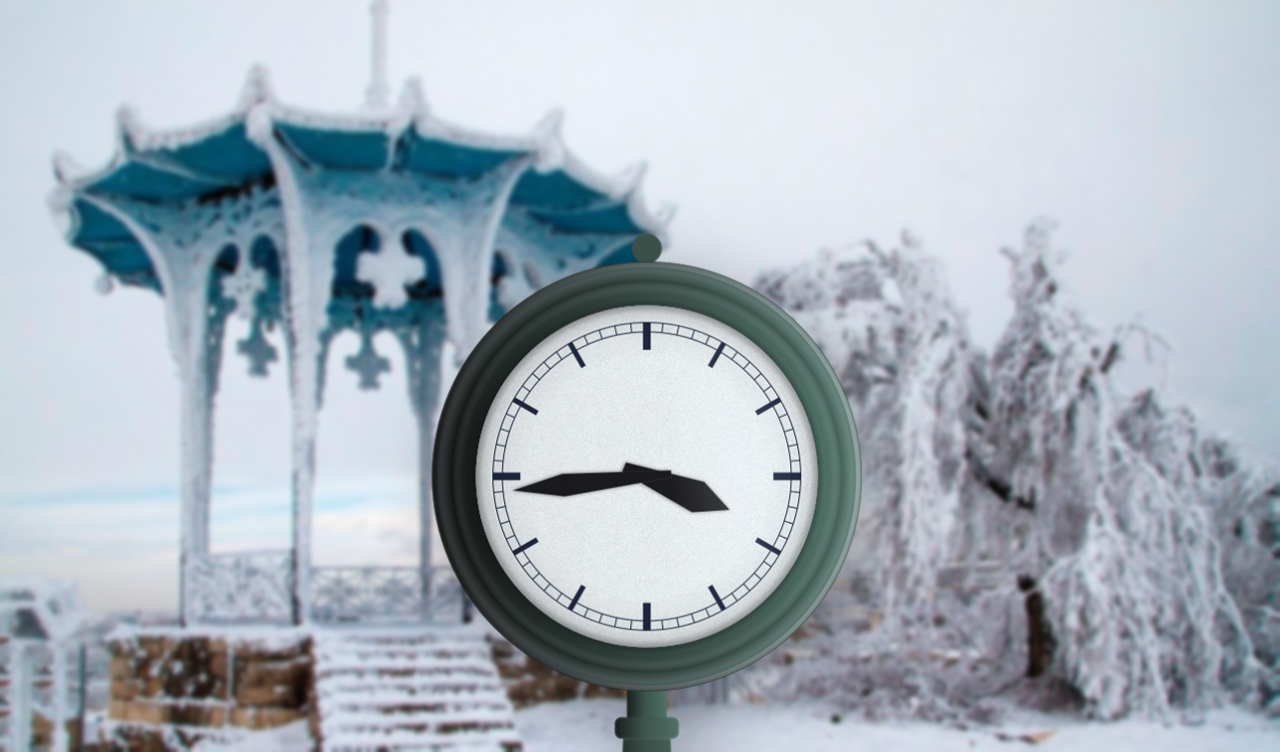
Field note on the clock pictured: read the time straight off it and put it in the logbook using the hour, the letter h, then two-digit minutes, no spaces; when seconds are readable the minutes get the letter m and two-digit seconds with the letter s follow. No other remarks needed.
3h44
